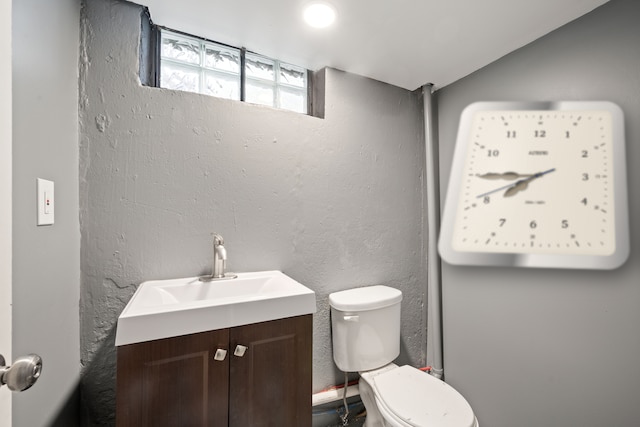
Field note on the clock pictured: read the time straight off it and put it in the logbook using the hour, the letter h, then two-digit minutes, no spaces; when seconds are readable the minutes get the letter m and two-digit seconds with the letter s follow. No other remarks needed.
7h44m41s
